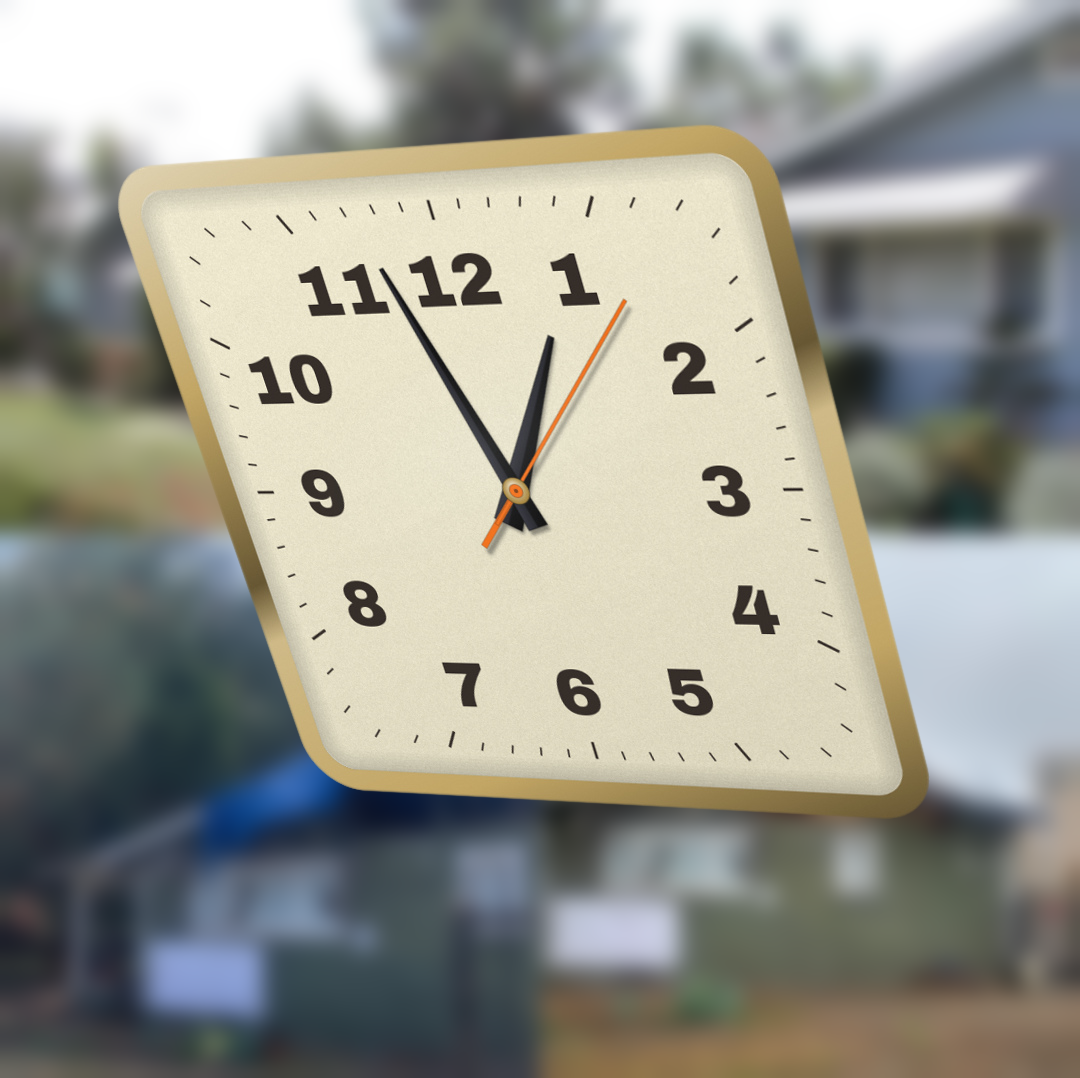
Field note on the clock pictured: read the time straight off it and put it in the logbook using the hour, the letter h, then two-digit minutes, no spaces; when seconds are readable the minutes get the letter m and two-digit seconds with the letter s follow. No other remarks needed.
12h57m07s
